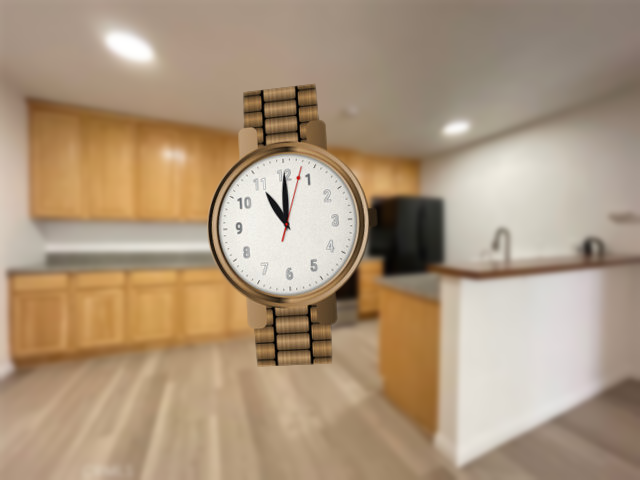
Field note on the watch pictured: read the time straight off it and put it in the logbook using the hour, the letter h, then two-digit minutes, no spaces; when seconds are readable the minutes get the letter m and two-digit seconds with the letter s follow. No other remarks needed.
11h00m03s
